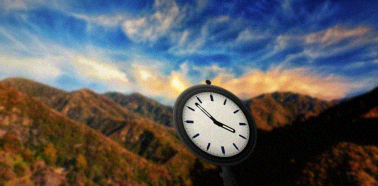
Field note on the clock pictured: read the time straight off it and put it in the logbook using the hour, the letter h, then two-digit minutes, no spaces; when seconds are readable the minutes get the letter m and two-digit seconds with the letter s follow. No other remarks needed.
3h53
